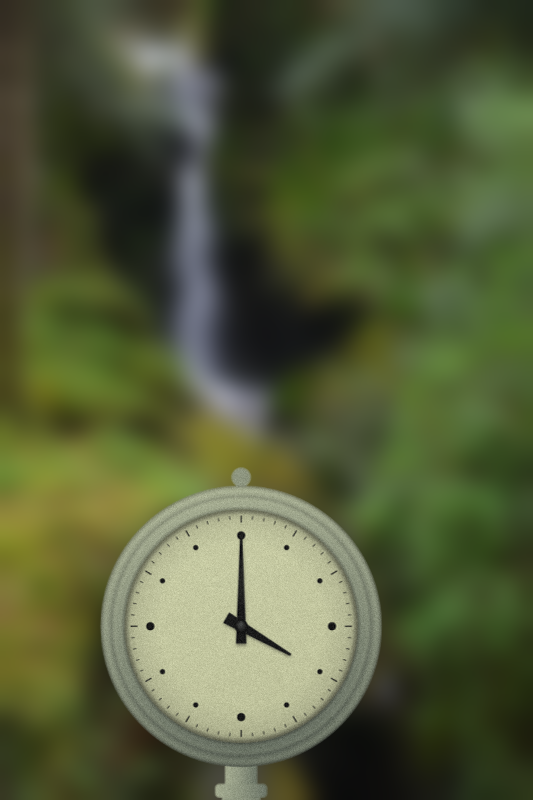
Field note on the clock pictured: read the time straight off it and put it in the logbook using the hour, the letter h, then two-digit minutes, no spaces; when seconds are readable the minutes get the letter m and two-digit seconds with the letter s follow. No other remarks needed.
4h00
